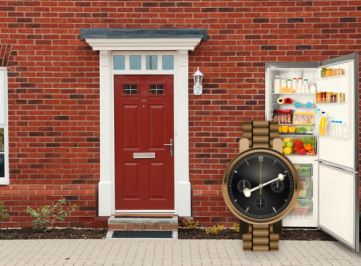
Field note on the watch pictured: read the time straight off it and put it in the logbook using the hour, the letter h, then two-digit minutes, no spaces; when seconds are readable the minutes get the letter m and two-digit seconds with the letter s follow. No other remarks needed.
8h11
